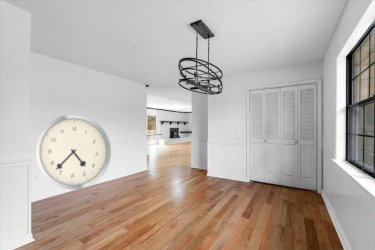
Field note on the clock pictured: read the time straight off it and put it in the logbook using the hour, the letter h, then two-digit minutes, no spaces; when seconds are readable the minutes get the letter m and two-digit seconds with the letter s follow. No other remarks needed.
4h37
